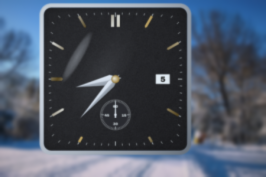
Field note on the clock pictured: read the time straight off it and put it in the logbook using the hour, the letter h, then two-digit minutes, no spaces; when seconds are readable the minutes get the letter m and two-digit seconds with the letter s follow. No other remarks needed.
8h37
